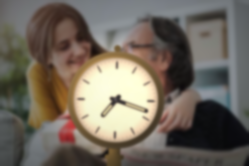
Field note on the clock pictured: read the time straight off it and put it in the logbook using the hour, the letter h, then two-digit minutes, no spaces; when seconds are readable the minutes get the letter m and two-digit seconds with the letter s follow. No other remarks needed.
7h18
